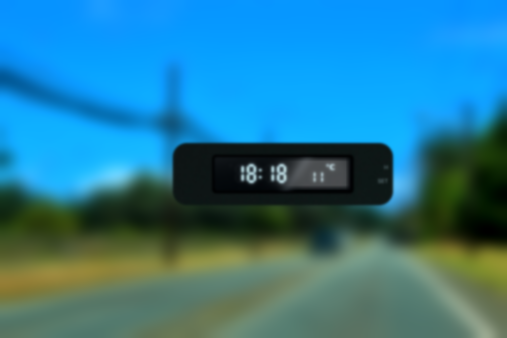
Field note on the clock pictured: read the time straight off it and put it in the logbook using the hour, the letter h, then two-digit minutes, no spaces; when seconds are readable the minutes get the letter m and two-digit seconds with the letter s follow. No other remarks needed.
18h18
